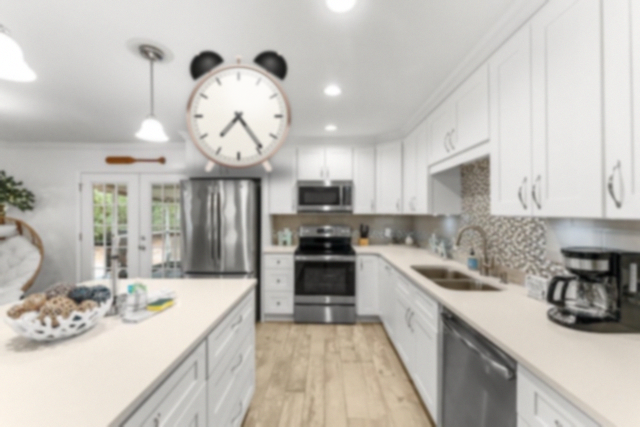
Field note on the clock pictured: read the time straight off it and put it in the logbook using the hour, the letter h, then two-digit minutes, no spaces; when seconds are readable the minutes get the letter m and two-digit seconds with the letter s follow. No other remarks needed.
7h24
